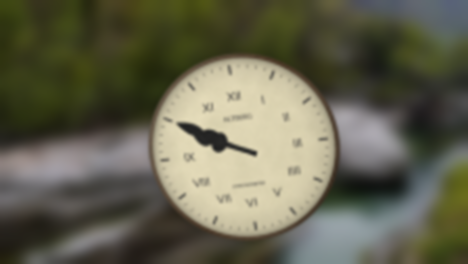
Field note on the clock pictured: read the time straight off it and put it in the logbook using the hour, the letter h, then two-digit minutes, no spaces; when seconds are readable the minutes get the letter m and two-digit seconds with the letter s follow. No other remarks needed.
9h50
